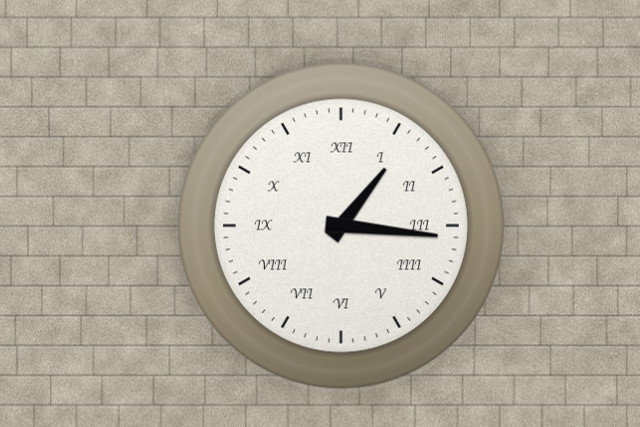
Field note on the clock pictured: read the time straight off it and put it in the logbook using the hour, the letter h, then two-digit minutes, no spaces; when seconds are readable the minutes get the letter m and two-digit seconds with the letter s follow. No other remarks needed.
1h16
